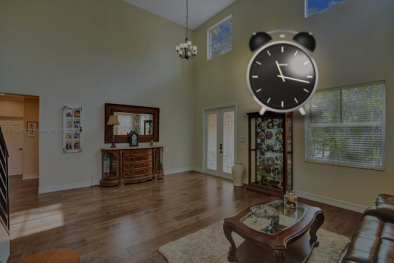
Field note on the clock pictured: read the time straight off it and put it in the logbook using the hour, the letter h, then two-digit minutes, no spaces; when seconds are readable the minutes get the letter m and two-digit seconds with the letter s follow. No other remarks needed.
11h17
